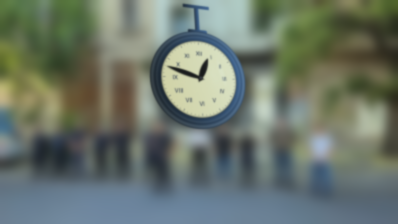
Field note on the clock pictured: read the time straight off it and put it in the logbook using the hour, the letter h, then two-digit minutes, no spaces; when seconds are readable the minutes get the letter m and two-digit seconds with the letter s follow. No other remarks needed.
12h48
